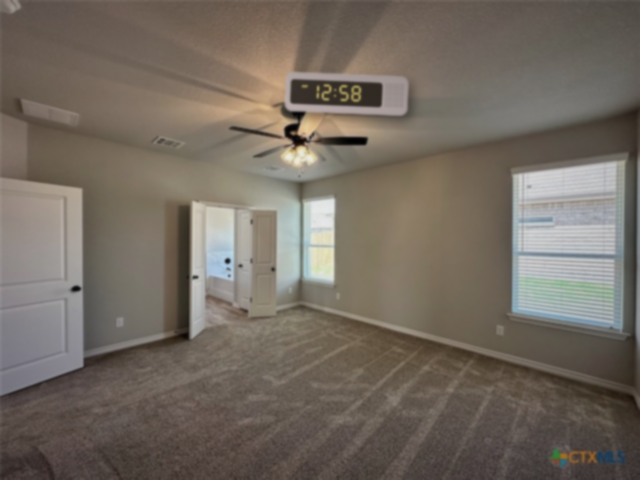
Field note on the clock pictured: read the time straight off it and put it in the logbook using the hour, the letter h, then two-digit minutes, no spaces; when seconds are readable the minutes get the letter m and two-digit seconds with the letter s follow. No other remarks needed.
12h58
